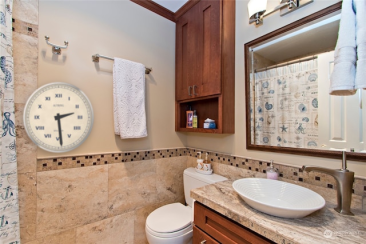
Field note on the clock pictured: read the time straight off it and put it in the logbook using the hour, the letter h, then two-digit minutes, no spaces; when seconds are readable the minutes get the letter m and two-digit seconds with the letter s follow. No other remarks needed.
2h29
